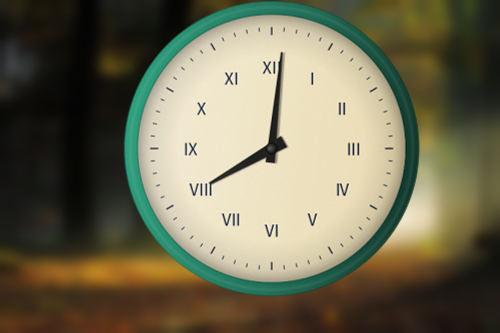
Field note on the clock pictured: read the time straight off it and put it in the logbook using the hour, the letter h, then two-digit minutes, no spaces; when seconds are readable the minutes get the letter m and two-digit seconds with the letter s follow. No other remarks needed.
8h01
